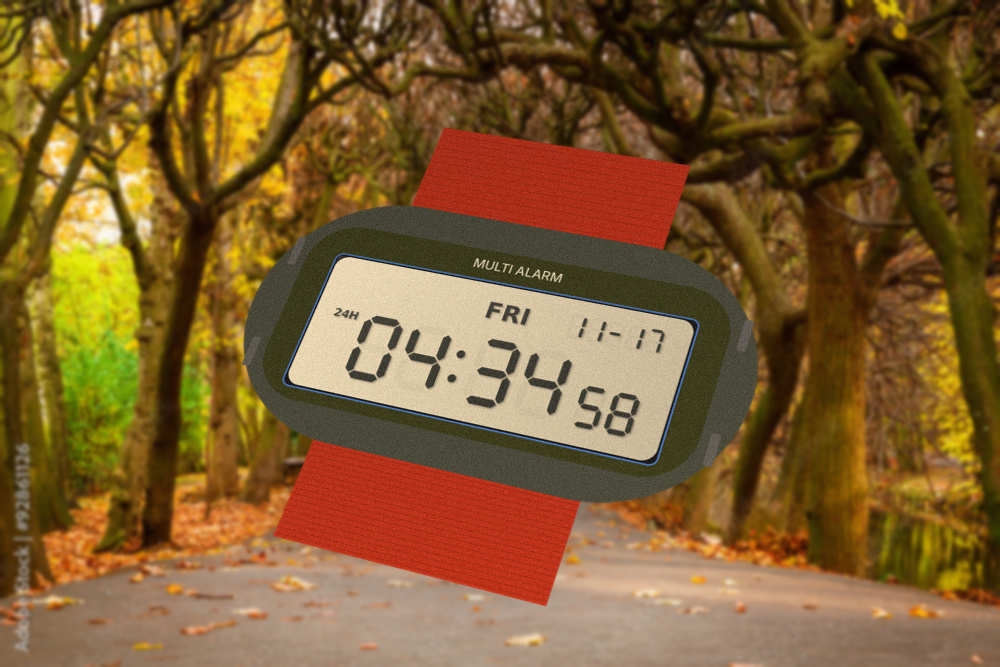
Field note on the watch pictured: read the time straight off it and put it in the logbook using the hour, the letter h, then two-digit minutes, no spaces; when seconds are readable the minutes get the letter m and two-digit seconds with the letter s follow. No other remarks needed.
4h34m58s
